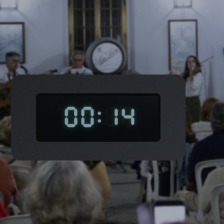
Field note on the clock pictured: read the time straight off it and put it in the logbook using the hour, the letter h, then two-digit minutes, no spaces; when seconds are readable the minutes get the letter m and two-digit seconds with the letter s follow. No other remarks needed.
0h14
